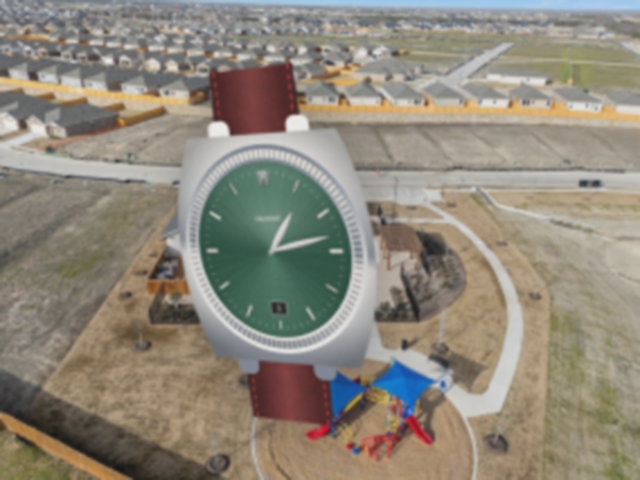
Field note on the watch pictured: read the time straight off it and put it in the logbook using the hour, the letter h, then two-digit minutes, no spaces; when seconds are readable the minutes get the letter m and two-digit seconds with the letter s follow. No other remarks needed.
1h13
